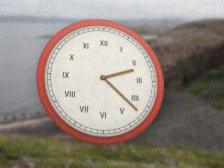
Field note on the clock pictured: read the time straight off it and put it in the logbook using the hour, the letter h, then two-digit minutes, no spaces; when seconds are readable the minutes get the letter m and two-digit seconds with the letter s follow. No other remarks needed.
2h22
